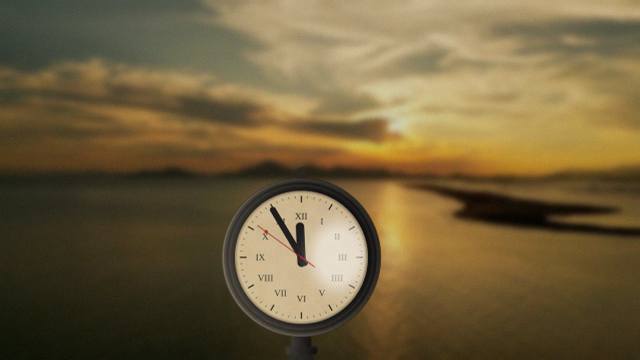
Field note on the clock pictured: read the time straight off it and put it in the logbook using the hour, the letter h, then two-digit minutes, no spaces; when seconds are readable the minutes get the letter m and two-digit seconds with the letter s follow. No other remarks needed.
11h54m51s
